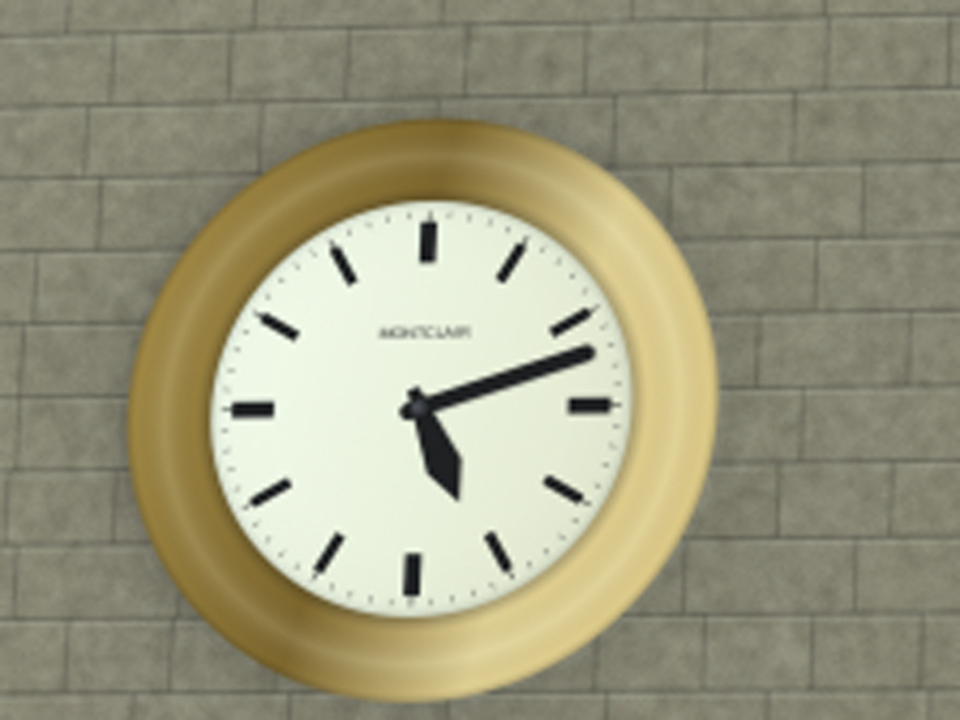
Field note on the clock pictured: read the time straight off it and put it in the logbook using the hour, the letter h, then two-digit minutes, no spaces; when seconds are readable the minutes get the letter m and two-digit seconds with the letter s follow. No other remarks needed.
5h12
